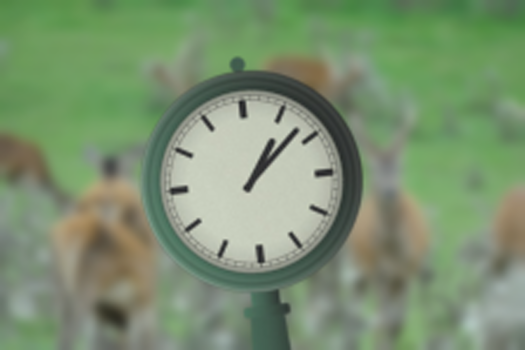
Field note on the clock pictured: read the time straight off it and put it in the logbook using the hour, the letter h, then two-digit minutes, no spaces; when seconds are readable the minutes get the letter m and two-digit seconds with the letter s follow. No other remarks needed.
1h08
